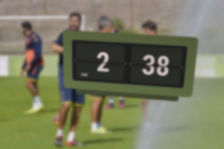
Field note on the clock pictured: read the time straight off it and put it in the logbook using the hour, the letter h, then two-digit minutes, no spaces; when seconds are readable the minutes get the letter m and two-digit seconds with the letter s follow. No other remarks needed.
2h38
